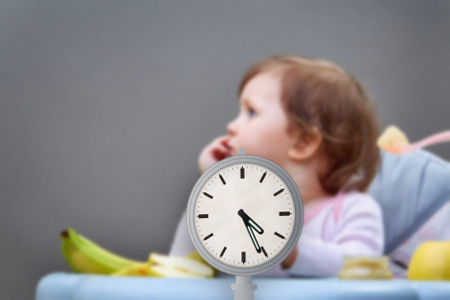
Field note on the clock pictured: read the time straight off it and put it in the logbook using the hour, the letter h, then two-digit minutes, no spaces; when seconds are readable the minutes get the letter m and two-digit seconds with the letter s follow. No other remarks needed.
4h26
